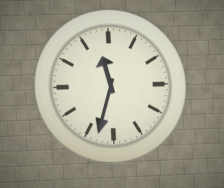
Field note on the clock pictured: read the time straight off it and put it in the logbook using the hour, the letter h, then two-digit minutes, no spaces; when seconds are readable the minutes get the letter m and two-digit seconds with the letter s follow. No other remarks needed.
11h33
